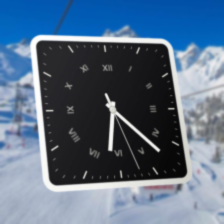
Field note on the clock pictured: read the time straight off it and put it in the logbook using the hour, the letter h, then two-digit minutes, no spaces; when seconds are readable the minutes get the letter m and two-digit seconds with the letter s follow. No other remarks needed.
6h22m27s
